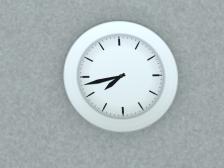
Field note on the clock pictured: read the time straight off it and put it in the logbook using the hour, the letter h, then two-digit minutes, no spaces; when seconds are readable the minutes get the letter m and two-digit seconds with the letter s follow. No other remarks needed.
7h43
